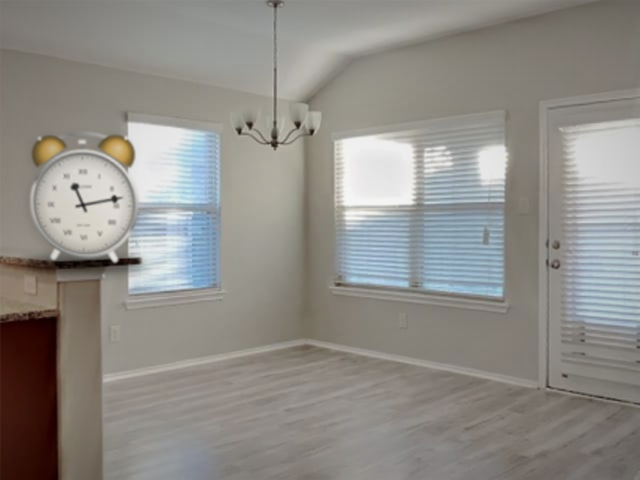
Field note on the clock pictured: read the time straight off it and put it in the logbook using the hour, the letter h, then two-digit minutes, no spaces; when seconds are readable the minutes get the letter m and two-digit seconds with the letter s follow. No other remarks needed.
11h13
